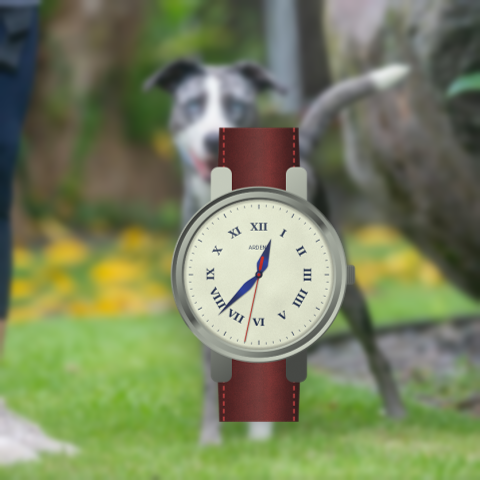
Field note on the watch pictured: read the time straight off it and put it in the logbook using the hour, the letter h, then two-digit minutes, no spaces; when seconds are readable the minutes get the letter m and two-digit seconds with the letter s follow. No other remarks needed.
12h37m32s
